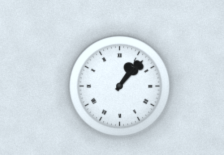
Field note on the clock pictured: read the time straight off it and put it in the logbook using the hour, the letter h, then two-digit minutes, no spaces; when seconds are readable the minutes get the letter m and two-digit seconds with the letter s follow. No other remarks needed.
1h07
